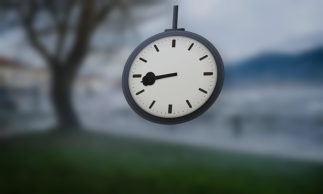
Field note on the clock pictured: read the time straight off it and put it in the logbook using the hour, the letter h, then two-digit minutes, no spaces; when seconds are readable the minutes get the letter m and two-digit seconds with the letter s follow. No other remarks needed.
8h43
